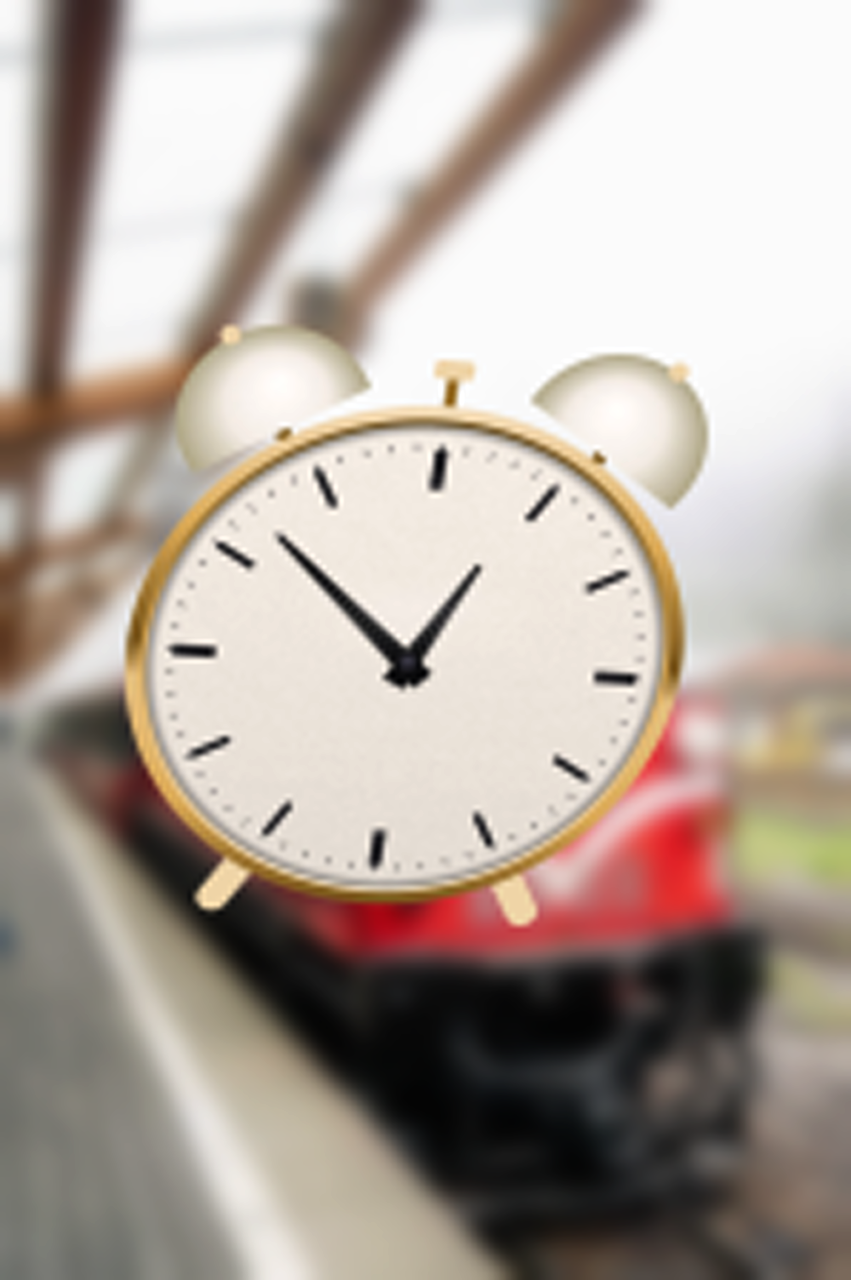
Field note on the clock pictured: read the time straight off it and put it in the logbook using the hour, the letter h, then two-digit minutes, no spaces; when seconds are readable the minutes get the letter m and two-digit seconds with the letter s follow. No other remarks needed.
12h52
